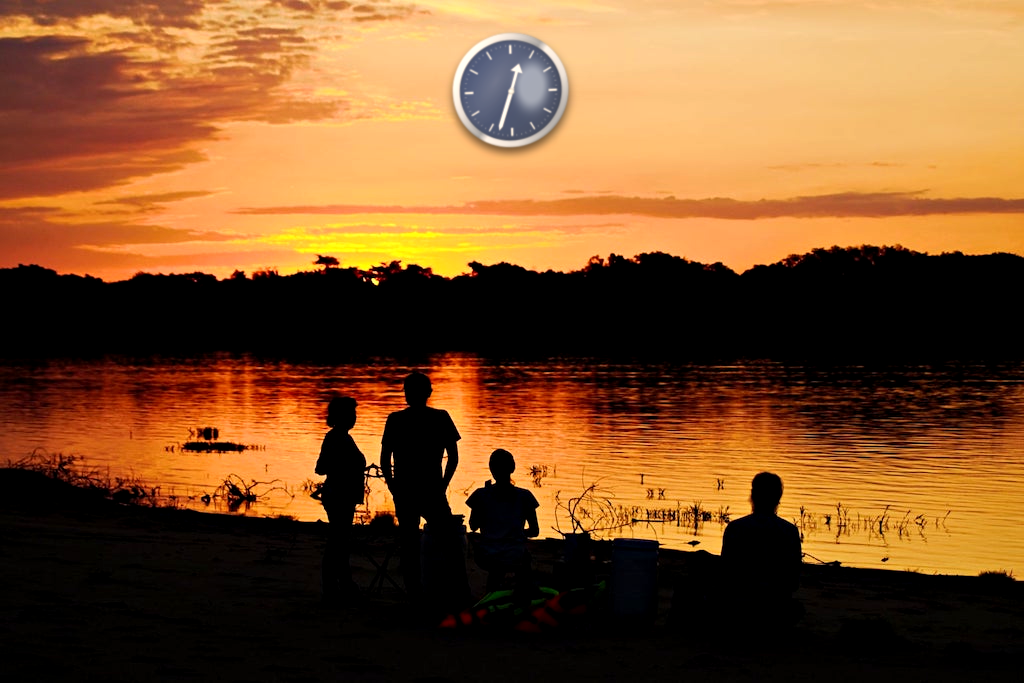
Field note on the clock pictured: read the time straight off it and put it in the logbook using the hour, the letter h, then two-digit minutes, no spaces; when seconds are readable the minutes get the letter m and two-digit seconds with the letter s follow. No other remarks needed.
12h33
